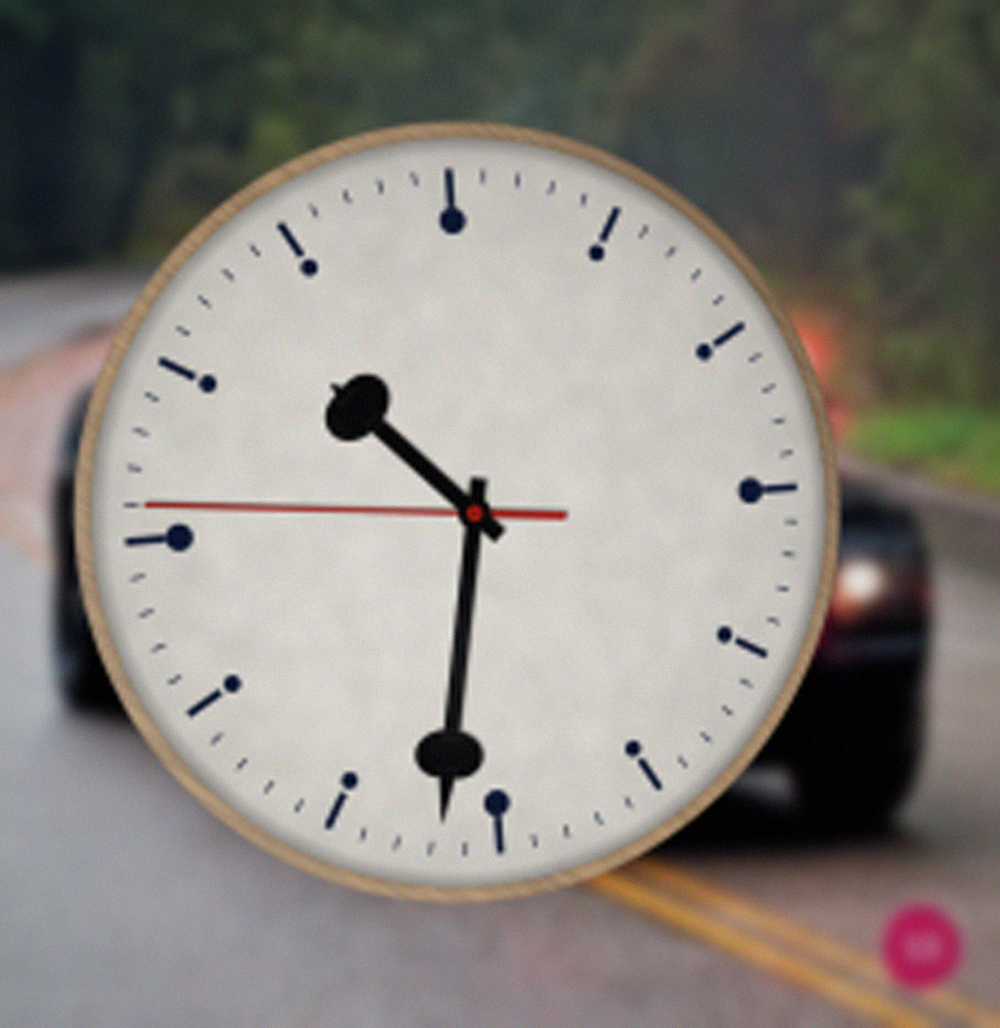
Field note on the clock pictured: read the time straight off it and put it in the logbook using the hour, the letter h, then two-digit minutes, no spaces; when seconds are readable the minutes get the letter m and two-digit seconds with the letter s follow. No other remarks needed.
10h31m46s
